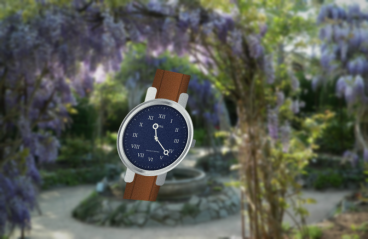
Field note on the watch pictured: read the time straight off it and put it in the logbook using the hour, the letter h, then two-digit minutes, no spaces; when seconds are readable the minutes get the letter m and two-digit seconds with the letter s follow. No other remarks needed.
11h22
